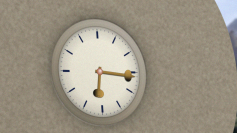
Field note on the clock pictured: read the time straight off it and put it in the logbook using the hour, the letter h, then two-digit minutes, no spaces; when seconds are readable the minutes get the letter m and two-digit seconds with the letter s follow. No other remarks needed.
6h16
